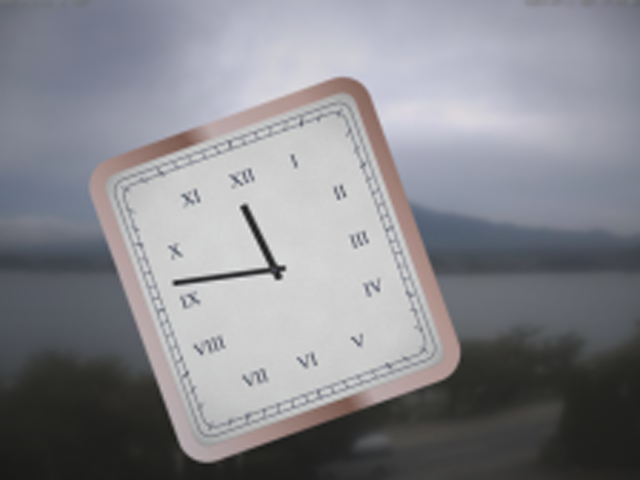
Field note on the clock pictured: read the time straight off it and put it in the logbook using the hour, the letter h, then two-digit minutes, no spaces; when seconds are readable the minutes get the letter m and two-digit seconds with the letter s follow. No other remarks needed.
11h47
